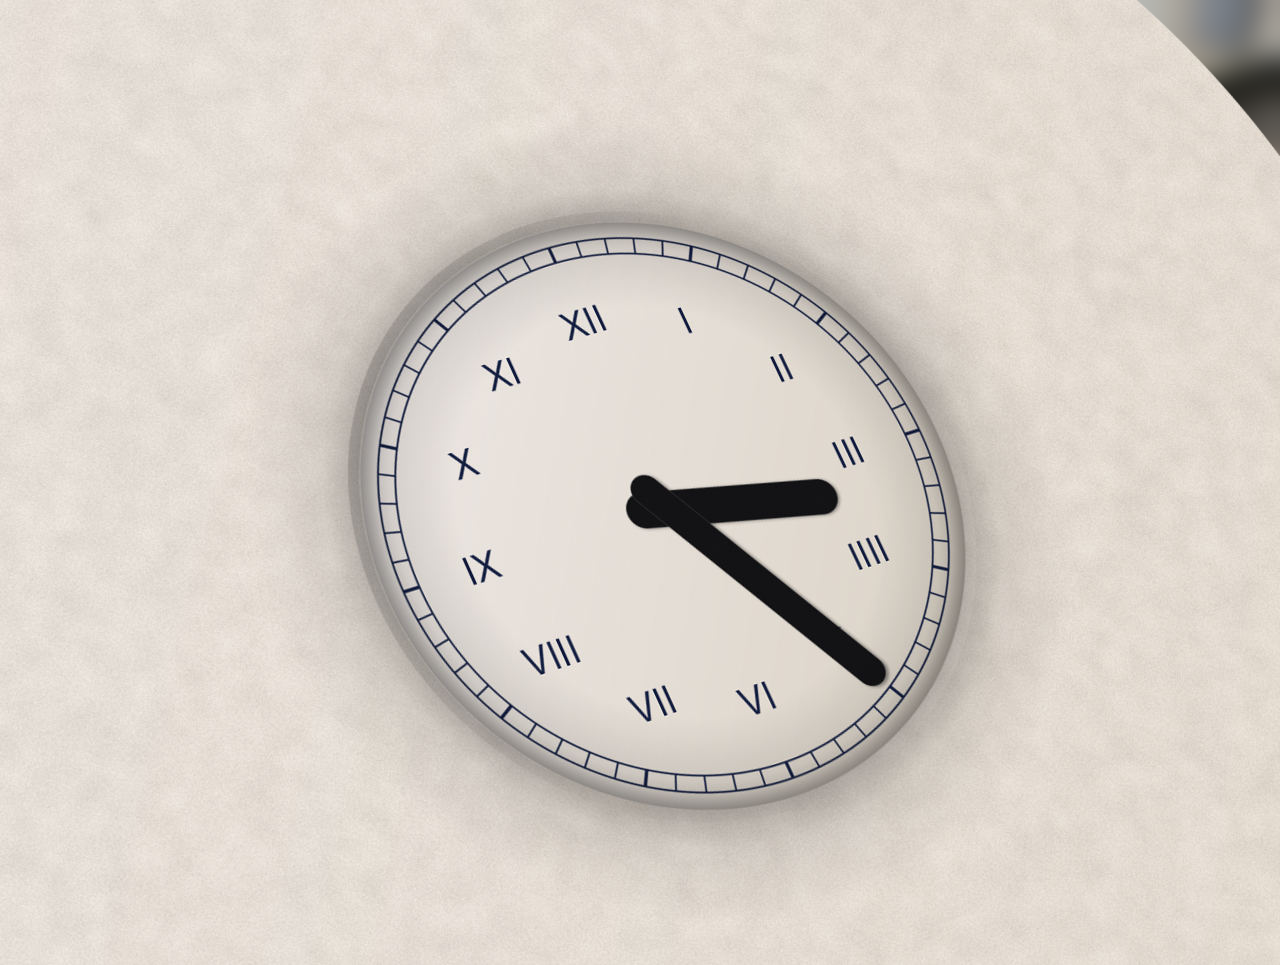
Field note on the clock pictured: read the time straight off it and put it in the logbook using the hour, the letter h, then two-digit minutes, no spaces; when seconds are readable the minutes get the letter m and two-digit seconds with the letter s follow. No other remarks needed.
3h25
